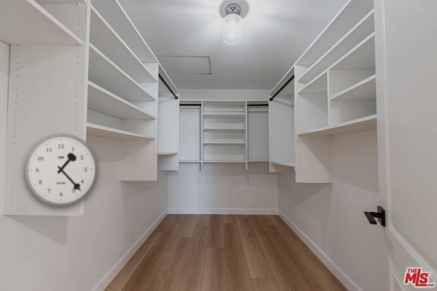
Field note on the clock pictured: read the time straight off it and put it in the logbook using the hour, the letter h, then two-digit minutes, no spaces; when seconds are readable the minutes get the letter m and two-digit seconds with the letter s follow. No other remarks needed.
1h23
